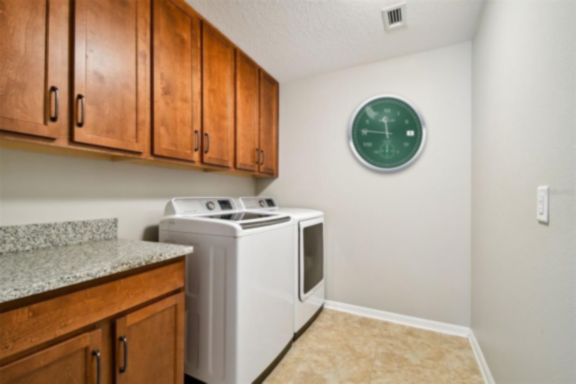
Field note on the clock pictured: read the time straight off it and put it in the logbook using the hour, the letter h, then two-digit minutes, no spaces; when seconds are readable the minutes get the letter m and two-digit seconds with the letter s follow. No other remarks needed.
11h46
